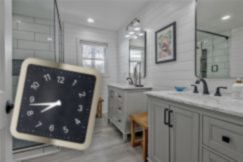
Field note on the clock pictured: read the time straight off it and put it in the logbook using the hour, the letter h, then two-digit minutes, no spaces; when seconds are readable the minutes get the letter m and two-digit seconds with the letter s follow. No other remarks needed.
7h43
